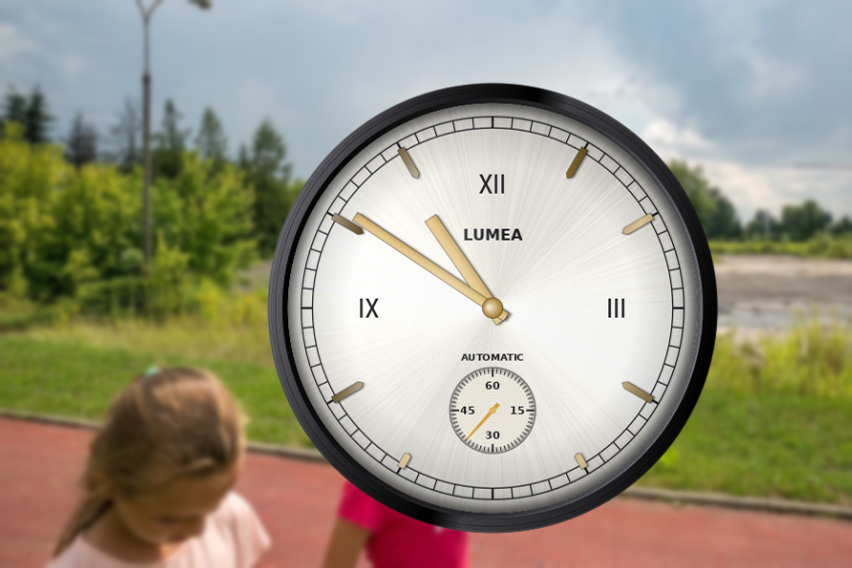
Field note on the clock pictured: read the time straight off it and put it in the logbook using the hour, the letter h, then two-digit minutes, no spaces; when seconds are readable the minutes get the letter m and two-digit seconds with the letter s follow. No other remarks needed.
10h50m37s
